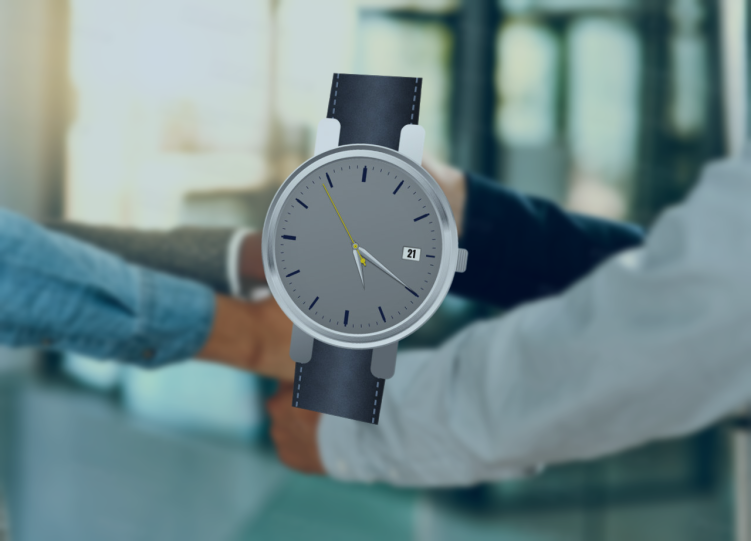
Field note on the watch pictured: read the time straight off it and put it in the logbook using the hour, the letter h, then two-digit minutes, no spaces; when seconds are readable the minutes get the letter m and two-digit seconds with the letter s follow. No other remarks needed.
5h19m54s
